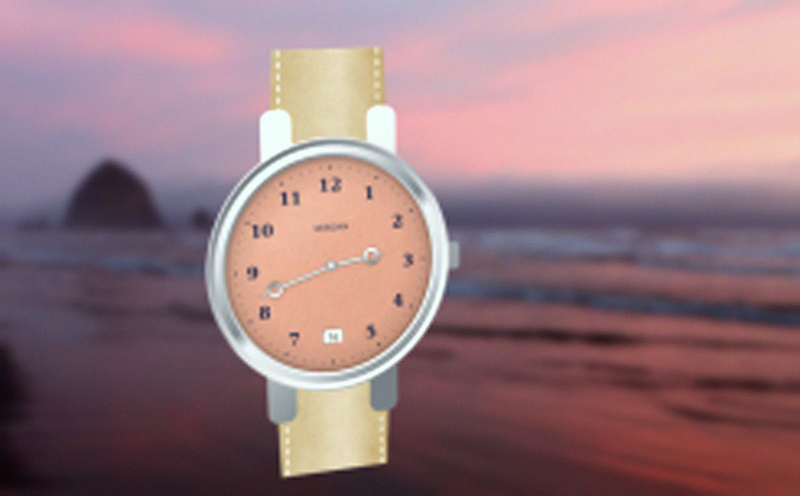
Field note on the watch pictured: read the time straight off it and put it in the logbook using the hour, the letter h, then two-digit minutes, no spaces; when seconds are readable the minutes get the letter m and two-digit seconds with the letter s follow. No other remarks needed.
2h42
